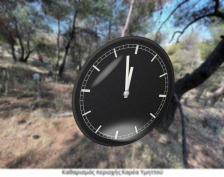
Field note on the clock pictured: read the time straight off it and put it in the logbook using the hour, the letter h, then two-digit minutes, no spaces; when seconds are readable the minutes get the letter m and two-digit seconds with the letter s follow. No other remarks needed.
11h58
